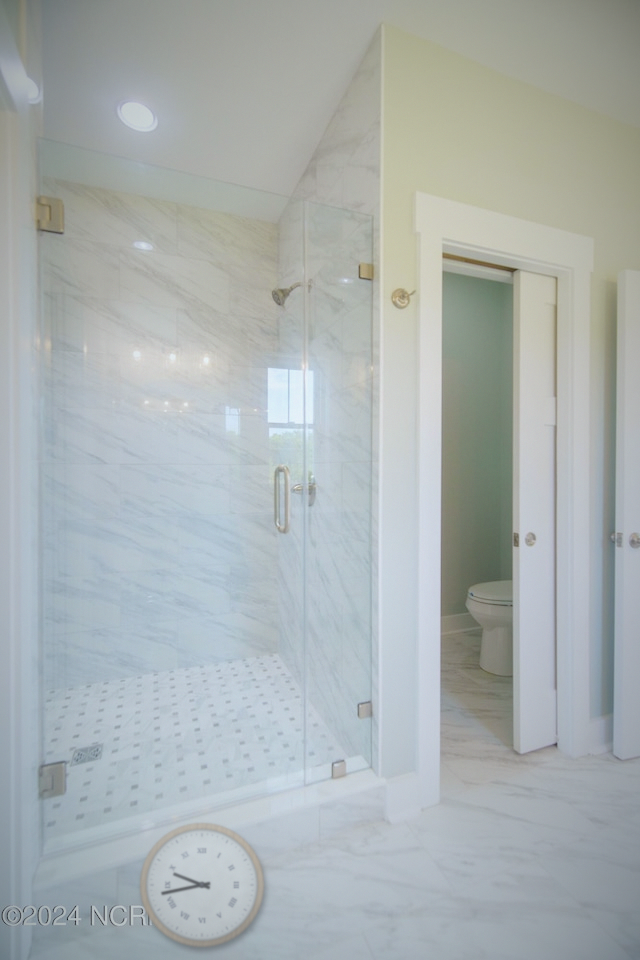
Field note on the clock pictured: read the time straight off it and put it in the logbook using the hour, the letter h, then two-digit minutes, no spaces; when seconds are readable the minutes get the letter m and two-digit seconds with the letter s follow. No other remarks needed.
9h43
